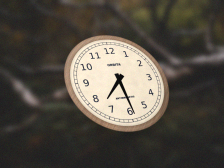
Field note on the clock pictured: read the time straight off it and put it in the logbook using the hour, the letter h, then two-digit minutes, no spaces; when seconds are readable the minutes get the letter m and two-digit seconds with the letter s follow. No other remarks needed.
7h29
